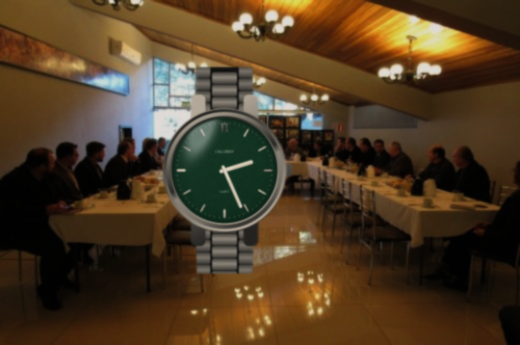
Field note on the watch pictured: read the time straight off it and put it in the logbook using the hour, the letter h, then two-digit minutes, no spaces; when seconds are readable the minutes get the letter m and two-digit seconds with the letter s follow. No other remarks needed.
2h26
